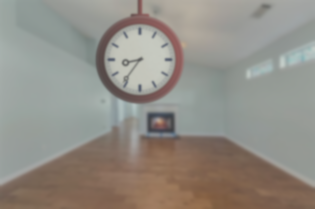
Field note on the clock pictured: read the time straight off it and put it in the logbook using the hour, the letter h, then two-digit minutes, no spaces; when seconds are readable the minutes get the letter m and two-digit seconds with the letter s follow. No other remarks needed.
8h36
